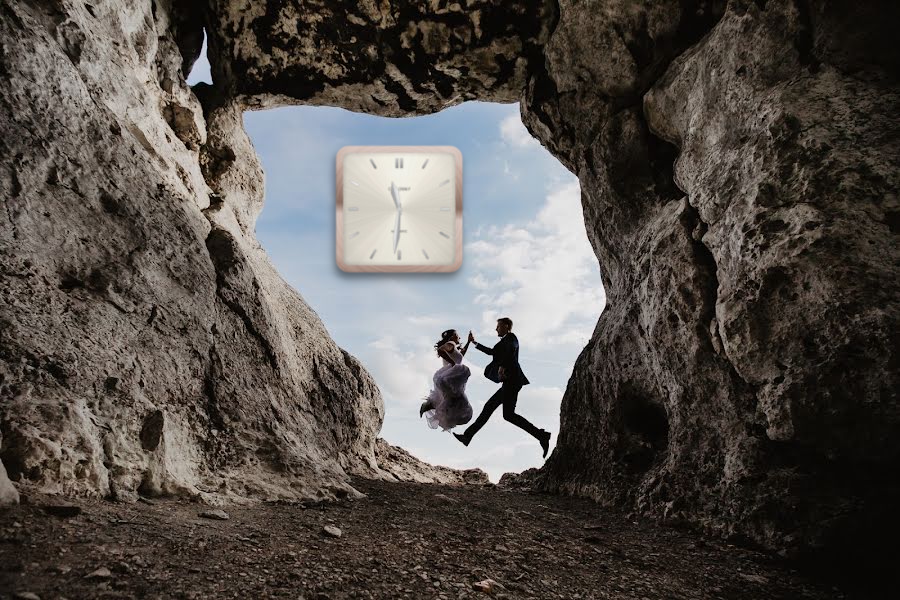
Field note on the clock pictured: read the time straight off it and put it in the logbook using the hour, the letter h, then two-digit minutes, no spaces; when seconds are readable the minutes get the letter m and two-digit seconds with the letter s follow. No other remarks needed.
11h31
